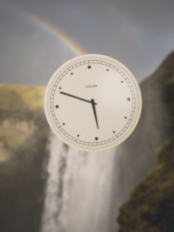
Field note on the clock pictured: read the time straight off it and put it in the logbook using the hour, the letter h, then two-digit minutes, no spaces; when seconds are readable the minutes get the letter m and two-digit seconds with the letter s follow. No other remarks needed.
5h49
